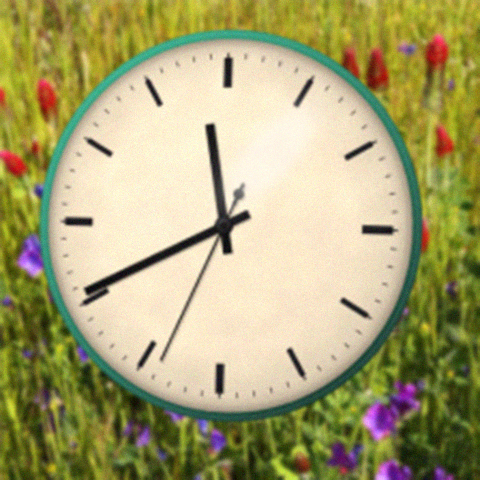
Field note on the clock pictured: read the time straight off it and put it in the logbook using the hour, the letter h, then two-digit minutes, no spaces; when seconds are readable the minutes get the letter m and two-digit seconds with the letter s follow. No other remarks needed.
11h40m34s
